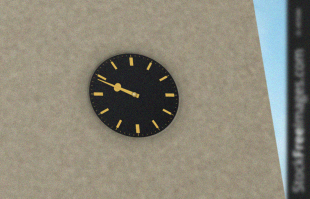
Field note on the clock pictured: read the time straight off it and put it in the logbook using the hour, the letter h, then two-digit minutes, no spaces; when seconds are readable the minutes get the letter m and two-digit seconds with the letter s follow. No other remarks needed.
9h49
